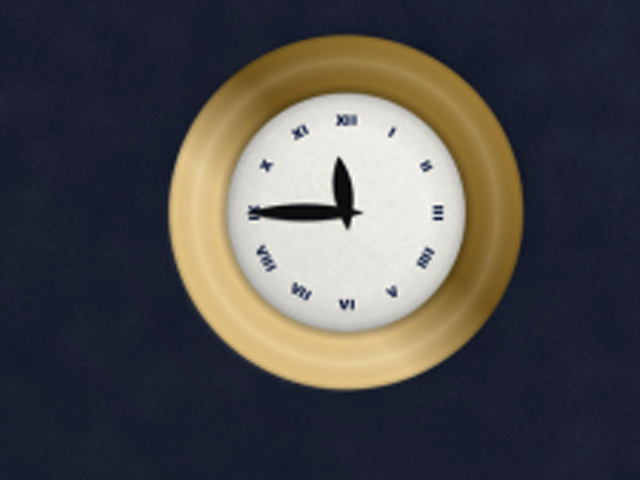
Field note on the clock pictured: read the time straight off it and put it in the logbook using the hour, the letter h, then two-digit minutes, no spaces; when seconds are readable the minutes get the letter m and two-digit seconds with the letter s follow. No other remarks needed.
11h45
